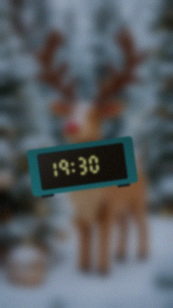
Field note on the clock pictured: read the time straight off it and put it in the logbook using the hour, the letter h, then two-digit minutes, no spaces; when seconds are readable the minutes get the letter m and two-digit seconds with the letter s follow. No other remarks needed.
19h30
